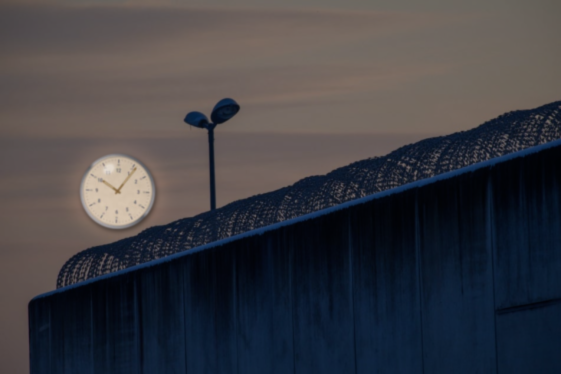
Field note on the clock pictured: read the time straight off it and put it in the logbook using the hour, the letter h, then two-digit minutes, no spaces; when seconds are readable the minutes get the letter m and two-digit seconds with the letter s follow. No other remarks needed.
10h06
